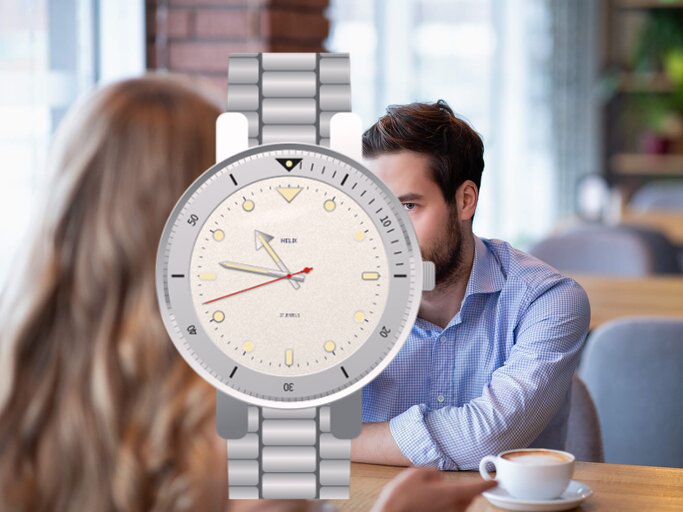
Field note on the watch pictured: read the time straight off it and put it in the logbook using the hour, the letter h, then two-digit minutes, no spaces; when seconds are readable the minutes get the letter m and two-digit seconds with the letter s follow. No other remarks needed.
10h46m42s
